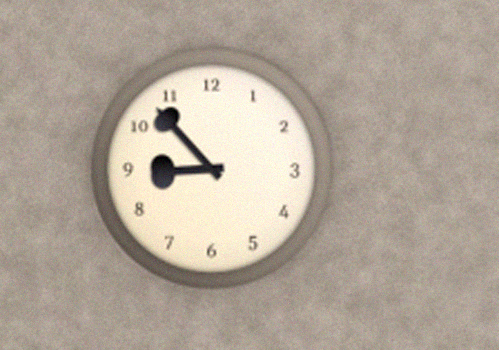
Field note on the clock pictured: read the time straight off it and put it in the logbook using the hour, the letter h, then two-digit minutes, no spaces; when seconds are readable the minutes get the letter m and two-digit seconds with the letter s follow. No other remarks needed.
8h53
